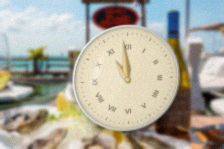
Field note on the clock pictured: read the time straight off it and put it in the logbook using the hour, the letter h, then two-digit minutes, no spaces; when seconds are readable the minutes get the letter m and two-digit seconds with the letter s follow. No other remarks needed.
10h59
